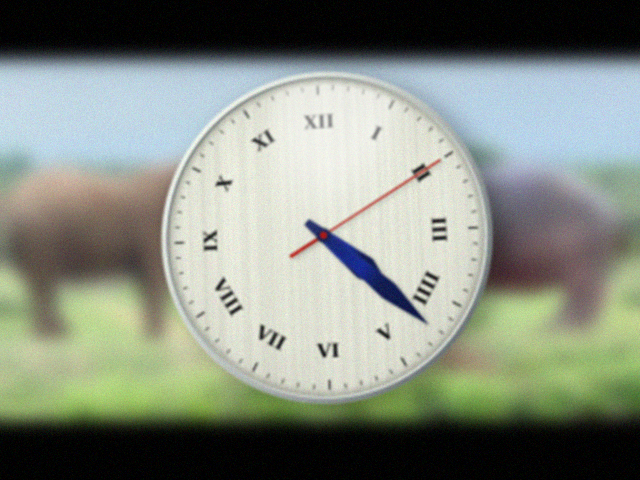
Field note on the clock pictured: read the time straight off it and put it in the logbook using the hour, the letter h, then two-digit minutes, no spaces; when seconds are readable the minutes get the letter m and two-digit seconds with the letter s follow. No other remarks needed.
4h22m10s
